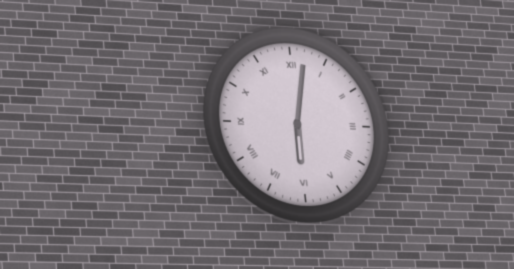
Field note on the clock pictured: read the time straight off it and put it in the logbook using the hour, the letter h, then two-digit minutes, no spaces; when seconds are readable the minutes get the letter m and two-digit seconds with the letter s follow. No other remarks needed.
6h02
